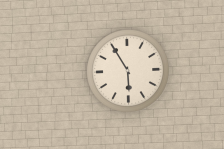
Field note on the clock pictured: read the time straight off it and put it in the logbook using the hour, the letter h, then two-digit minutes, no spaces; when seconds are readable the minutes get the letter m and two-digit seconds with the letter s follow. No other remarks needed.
5h55
